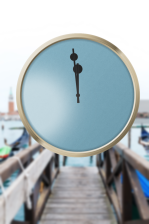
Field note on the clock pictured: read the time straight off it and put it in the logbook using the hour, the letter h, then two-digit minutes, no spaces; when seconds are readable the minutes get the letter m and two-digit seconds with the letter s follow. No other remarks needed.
11h59
